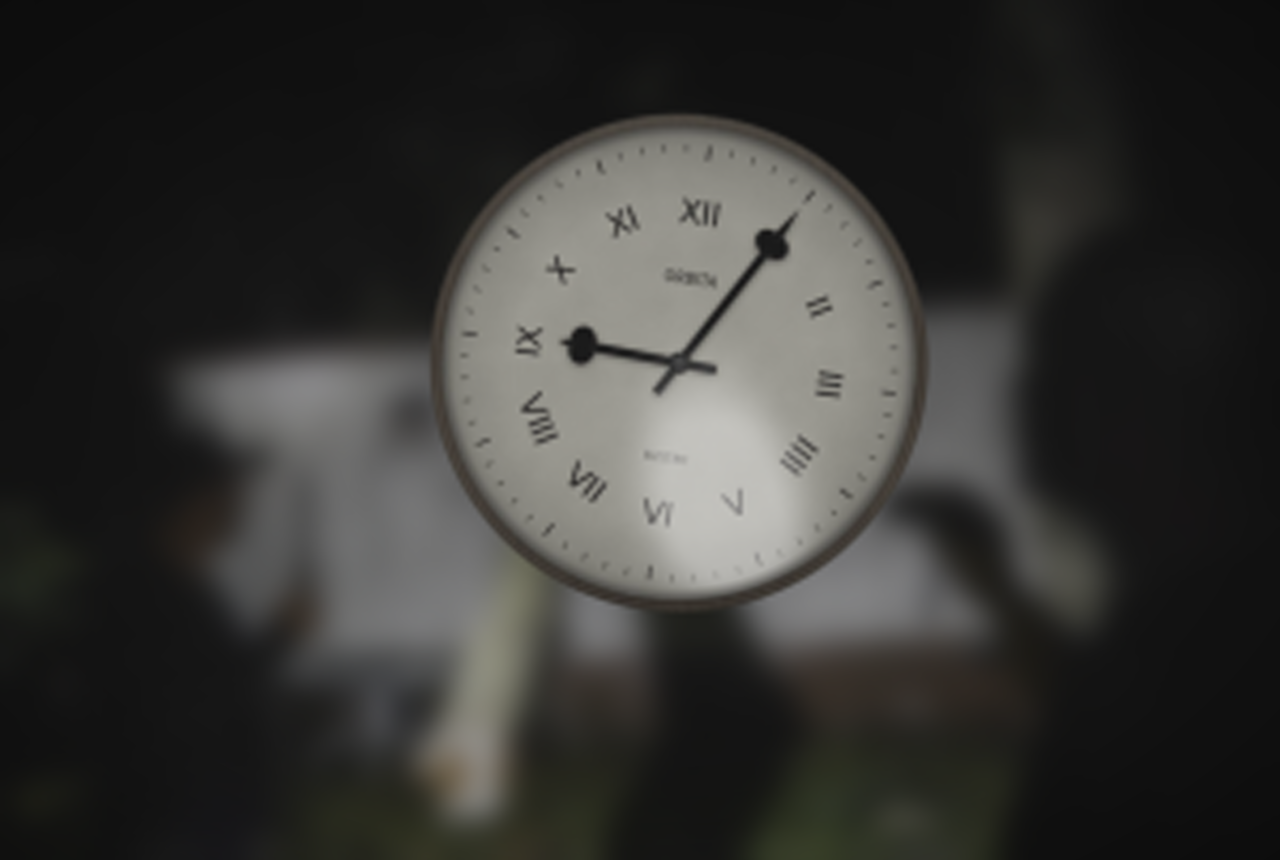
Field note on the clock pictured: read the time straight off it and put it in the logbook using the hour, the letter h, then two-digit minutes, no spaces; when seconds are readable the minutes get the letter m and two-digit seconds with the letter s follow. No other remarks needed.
9h05
